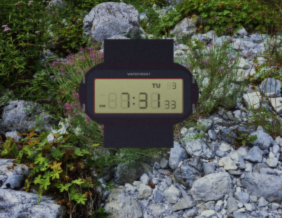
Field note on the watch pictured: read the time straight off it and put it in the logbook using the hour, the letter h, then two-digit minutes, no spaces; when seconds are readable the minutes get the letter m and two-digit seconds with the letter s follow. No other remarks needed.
7h31
